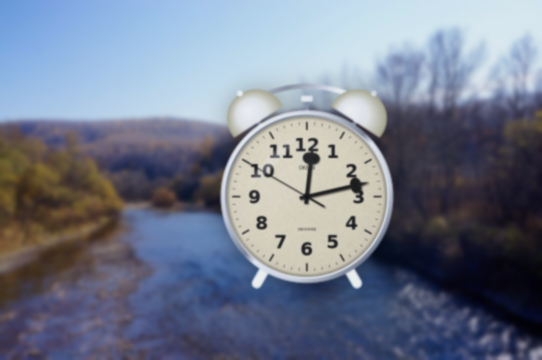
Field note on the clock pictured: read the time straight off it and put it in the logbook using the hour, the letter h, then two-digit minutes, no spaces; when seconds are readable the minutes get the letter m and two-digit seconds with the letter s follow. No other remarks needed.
12h12m50s
